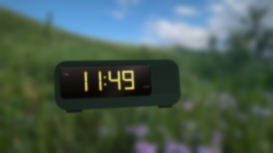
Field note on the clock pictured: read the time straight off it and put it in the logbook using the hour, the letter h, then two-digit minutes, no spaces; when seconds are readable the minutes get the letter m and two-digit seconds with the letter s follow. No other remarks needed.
11h49
